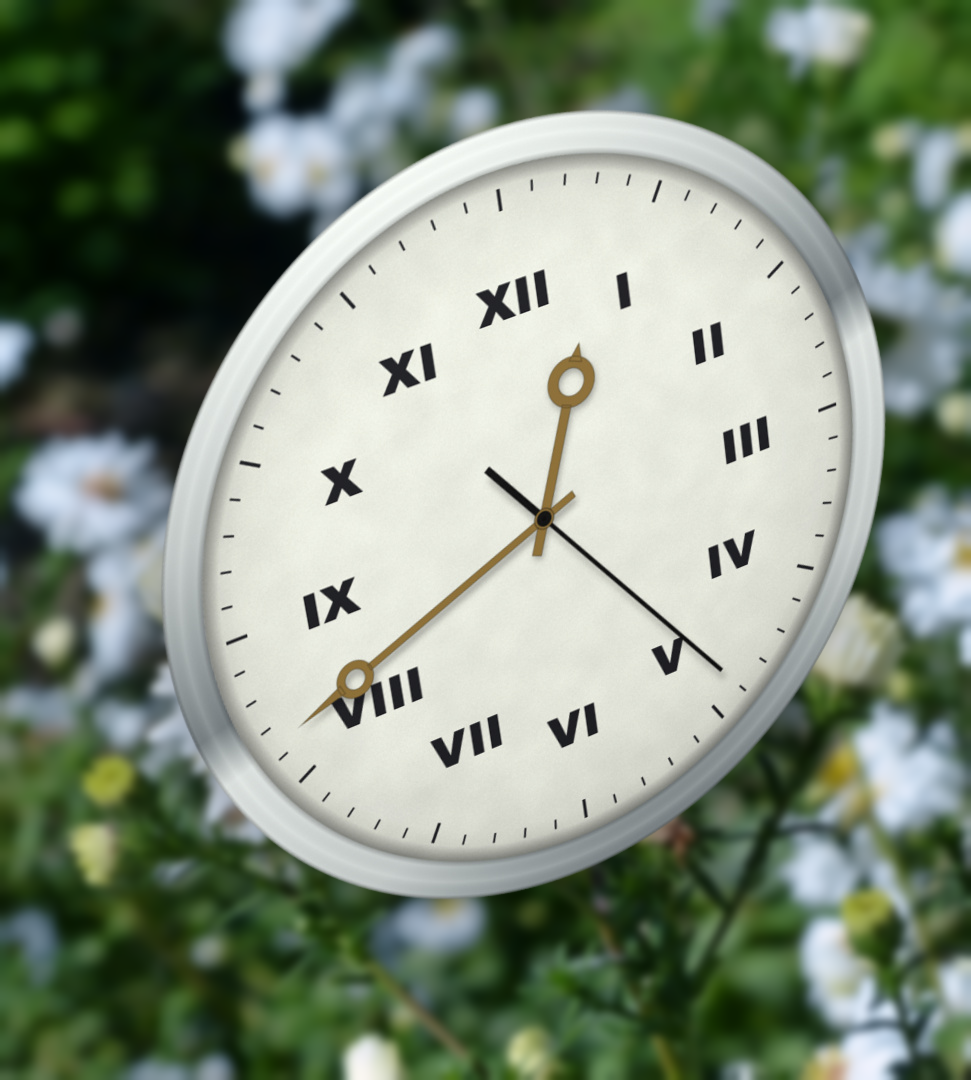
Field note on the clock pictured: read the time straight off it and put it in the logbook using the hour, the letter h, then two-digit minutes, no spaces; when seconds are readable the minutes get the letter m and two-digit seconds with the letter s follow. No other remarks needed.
12h41m24s
